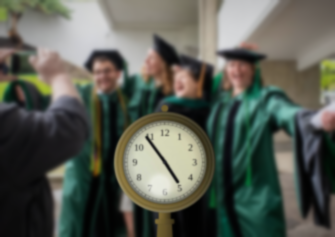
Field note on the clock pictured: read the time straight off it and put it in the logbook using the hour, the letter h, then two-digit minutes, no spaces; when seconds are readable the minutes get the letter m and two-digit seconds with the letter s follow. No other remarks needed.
4h54
